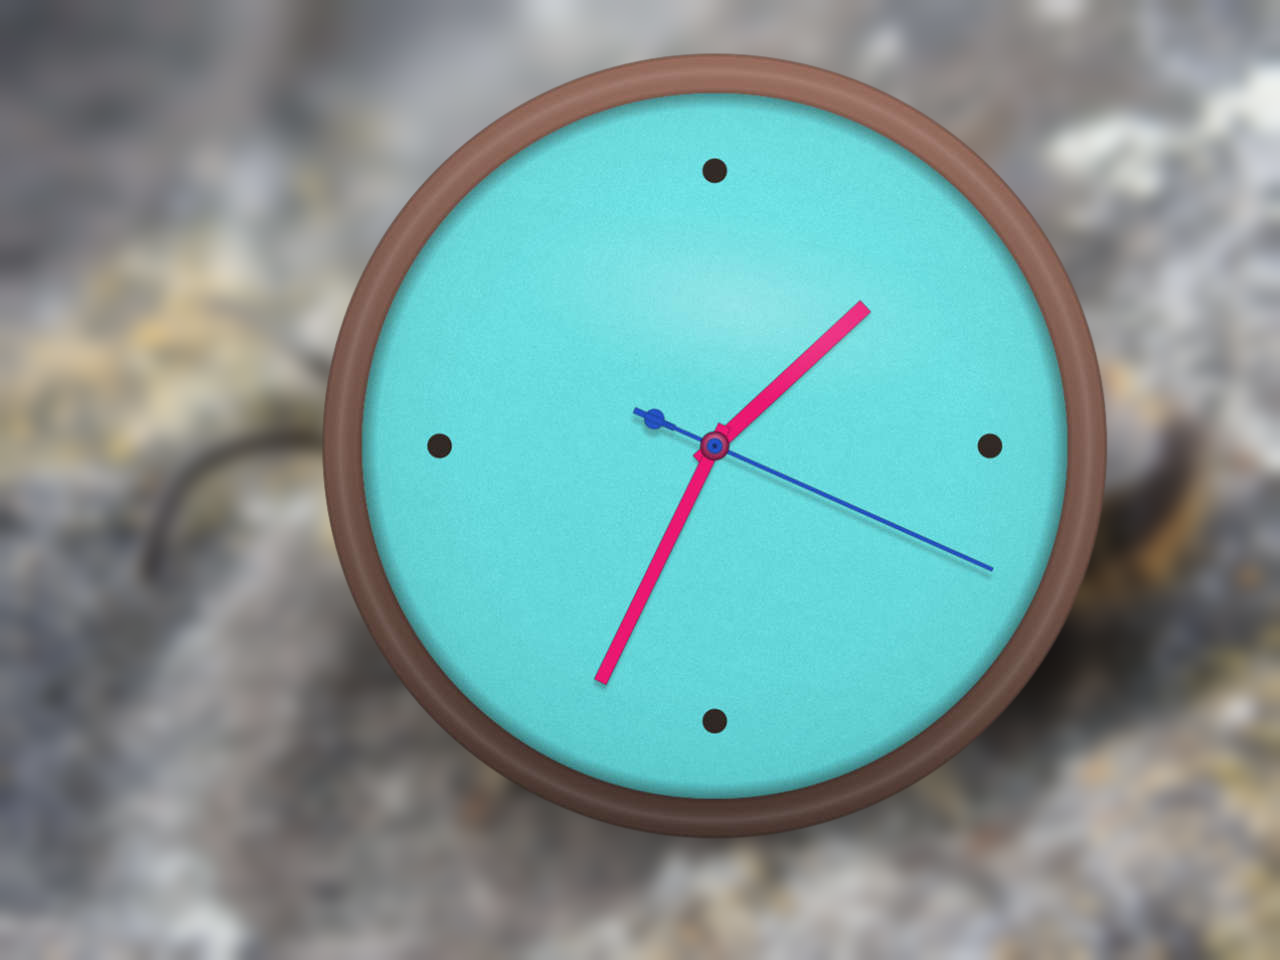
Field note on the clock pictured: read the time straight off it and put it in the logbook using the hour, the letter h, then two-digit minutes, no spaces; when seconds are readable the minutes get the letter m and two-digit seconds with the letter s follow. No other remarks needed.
1h34m19s
